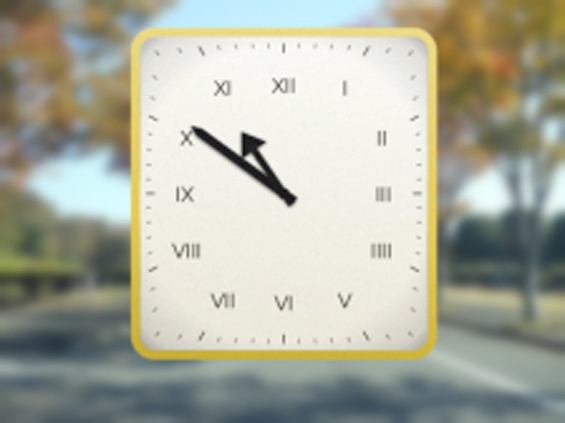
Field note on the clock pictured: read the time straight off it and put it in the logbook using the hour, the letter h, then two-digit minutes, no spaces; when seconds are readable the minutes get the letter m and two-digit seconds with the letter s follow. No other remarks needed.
10h51
